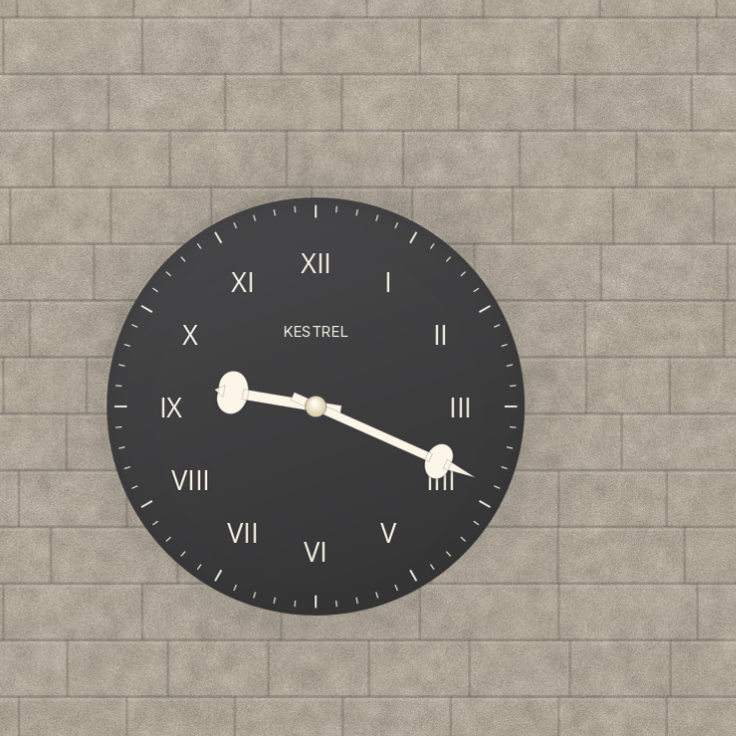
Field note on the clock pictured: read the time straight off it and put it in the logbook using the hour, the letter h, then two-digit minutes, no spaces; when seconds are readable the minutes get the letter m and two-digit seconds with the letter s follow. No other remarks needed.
9h19
